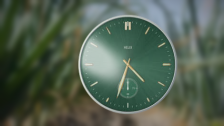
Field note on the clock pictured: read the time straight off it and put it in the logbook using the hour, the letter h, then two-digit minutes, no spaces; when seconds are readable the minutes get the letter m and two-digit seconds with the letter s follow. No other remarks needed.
4h33
